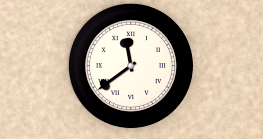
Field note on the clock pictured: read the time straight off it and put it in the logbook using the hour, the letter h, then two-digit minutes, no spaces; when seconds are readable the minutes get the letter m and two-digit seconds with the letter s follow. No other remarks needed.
11h39
